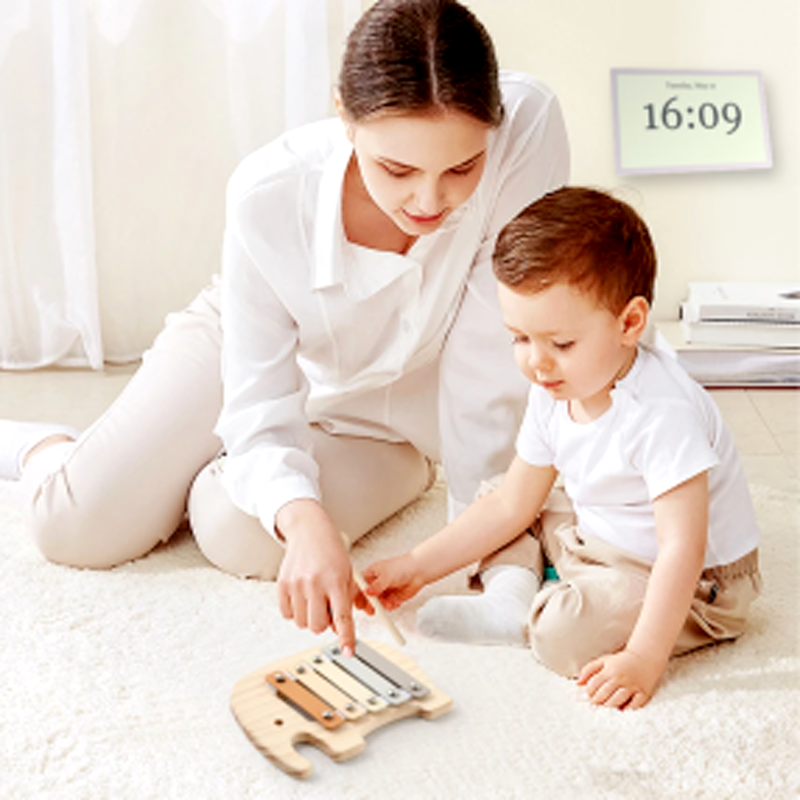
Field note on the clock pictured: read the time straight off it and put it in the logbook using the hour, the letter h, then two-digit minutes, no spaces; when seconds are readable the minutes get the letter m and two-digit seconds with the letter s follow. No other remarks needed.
16h09
